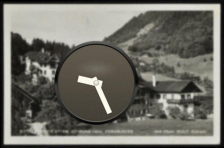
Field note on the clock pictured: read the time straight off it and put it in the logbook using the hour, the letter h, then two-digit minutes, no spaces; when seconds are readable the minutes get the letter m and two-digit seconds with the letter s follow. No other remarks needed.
9h26
